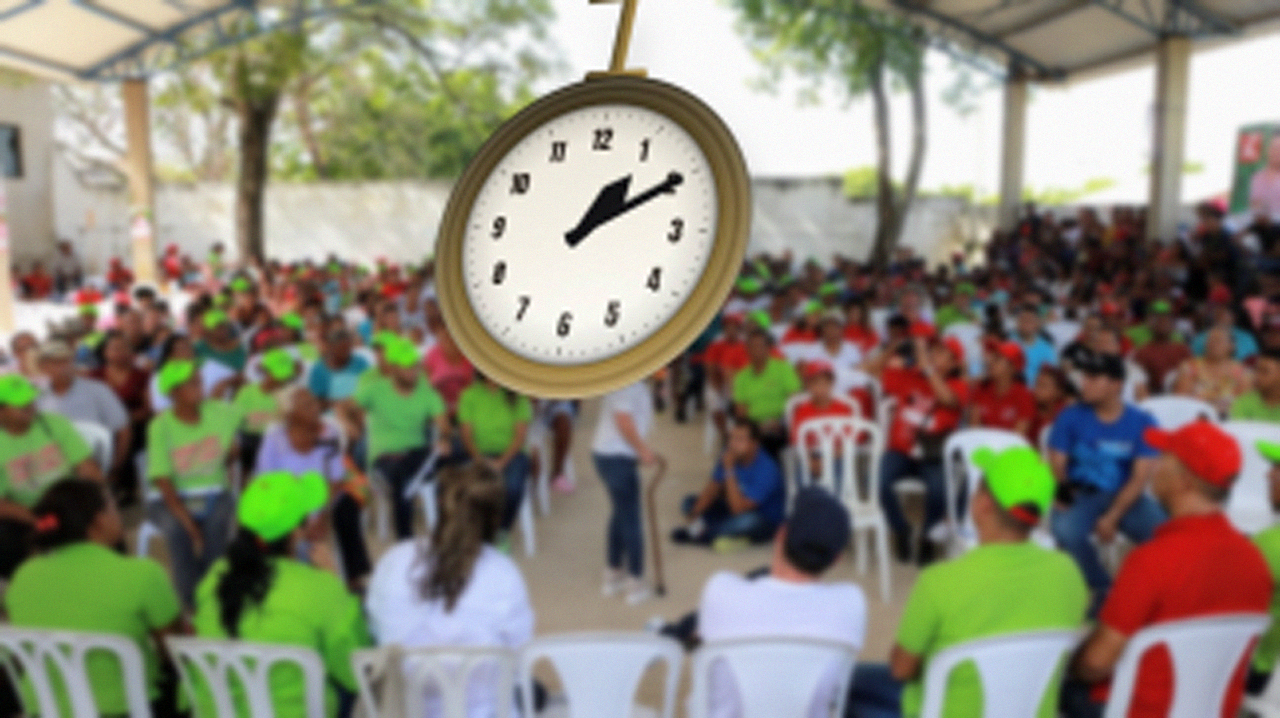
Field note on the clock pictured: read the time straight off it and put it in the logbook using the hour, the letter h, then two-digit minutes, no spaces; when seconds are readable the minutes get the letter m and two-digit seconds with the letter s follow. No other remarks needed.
1h10
